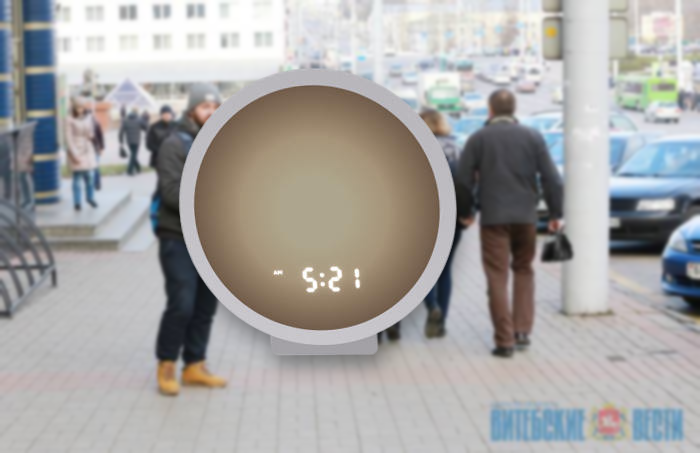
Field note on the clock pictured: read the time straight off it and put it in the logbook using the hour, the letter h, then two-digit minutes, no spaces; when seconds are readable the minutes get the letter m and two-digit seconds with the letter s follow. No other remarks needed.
5h21
